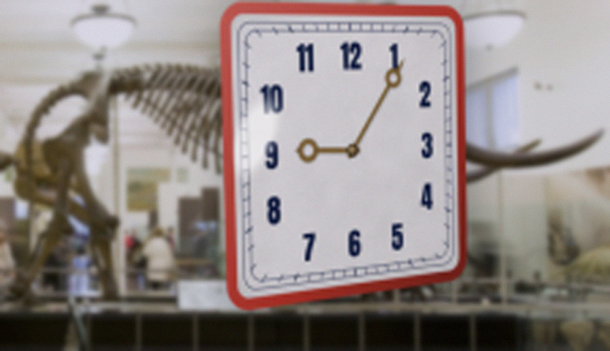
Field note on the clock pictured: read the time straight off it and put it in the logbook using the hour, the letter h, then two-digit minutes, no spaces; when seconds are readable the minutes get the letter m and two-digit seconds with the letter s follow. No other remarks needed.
9h06
